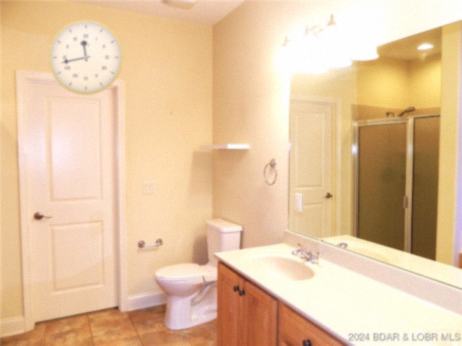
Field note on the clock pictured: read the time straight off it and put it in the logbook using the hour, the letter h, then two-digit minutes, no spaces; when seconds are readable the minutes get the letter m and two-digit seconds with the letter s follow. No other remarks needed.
11h43
